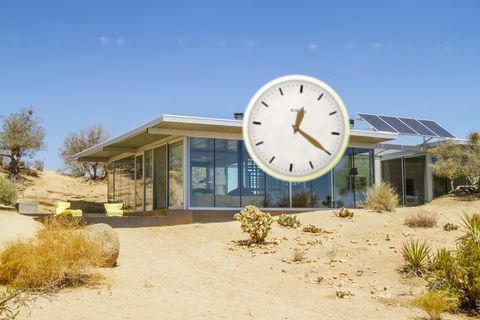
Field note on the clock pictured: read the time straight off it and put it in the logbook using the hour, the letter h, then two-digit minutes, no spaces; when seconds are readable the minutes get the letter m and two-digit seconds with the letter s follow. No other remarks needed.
12h20
